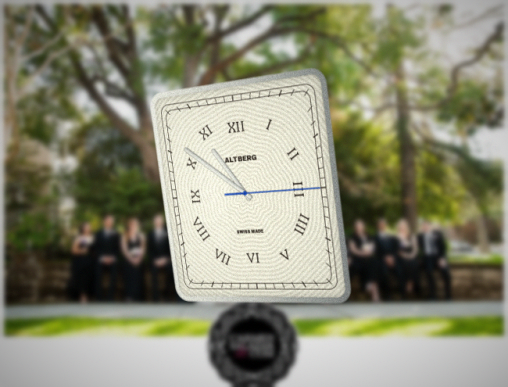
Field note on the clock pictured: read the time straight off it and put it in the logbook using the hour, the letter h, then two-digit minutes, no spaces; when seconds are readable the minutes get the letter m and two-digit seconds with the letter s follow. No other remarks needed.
10h51m15s
